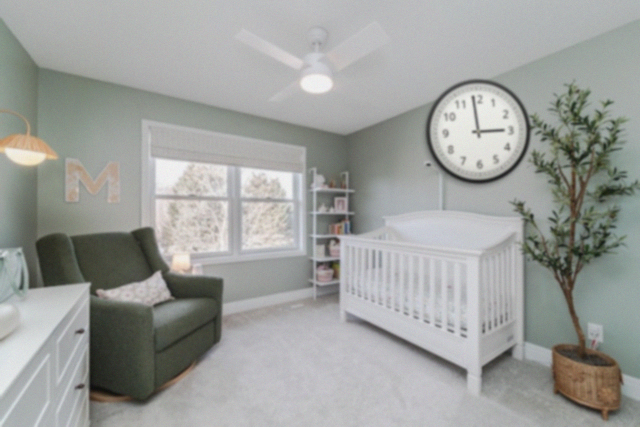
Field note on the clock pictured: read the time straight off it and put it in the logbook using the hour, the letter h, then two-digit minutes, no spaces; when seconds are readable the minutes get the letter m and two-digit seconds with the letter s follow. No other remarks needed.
2h59
